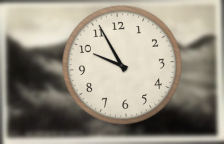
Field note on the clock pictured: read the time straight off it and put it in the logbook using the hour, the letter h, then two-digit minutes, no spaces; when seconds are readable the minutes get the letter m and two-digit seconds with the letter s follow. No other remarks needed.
9h56
